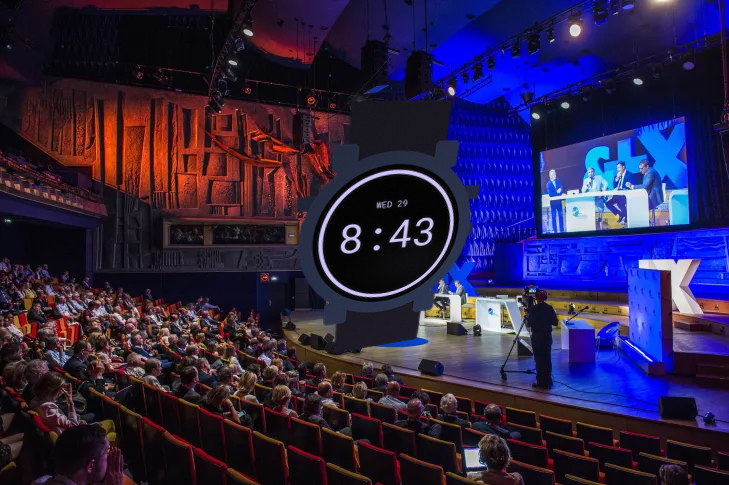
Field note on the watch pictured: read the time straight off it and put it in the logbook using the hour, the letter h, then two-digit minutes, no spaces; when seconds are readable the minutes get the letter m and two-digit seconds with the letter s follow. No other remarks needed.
8h43
